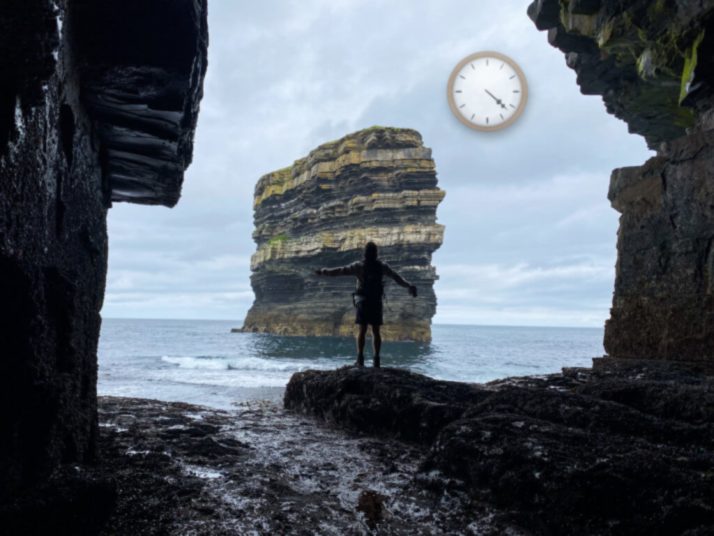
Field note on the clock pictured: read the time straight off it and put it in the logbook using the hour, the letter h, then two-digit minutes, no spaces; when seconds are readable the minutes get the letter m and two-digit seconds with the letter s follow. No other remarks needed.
4h22
